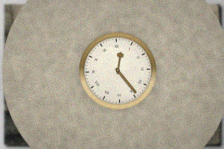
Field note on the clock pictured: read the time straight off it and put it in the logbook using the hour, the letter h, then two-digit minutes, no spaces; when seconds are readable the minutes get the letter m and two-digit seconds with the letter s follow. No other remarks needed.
12h24
